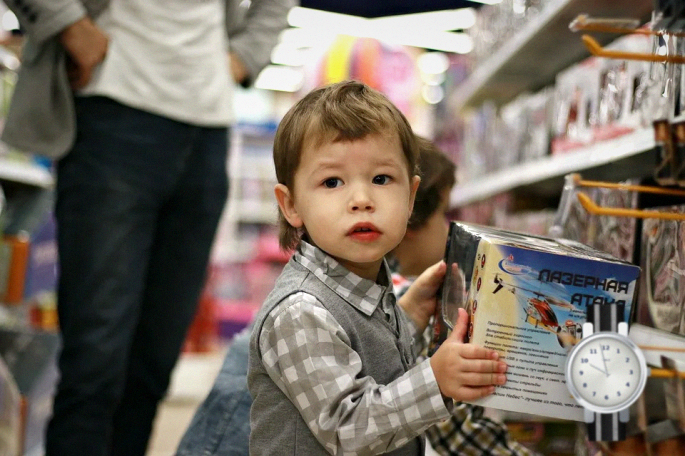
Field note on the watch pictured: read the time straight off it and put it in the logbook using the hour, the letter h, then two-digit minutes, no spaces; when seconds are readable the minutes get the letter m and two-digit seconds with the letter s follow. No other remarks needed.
9h58
